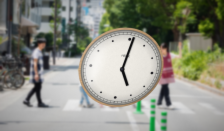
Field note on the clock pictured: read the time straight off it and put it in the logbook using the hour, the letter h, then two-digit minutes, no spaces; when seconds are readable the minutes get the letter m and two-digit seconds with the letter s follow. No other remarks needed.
5h01
